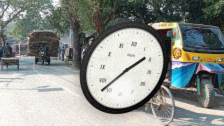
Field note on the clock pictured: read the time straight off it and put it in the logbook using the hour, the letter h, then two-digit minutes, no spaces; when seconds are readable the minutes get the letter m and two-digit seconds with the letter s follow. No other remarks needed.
1h37
